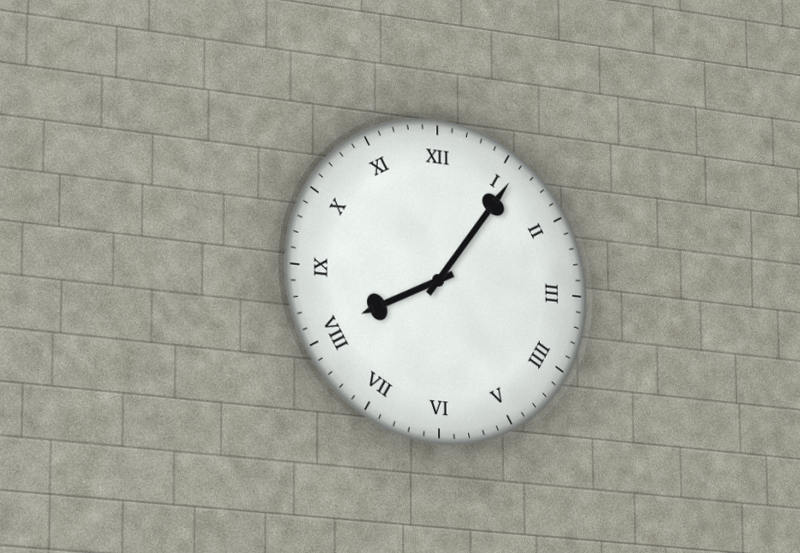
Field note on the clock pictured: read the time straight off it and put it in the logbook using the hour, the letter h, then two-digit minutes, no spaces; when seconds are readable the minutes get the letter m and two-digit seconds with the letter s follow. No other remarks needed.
8h06
